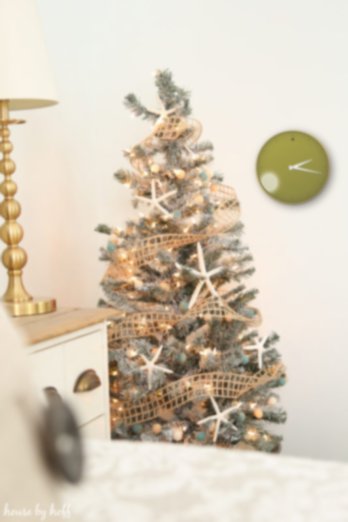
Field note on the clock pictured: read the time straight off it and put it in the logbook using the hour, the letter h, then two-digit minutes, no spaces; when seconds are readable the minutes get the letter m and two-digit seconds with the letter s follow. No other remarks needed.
2h17
